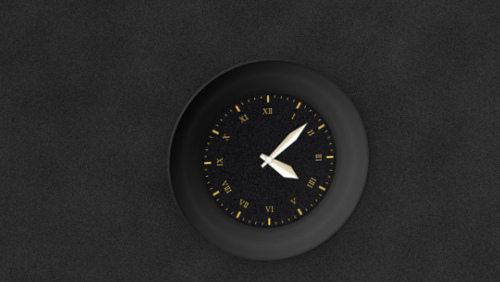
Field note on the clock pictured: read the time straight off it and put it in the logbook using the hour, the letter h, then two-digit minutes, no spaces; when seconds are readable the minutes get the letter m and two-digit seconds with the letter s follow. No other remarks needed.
4h08
